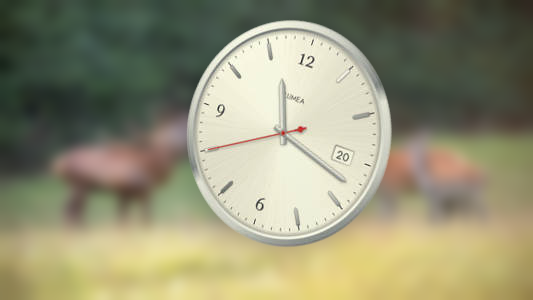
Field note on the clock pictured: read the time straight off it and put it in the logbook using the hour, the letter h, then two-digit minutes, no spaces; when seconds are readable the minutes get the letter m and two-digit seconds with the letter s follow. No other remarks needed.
11h17m40s
